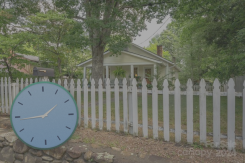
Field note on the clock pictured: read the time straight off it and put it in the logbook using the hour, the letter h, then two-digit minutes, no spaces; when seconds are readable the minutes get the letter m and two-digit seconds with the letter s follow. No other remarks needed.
1h44
